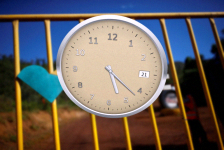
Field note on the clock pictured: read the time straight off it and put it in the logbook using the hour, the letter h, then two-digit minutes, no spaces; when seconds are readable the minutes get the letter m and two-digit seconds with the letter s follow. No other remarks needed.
5h22
